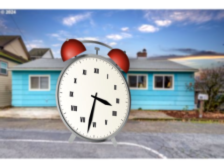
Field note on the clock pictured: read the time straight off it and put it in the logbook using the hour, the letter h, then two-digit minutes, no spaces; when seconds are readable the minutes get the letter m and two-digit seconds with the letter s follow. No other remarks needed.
3h32
